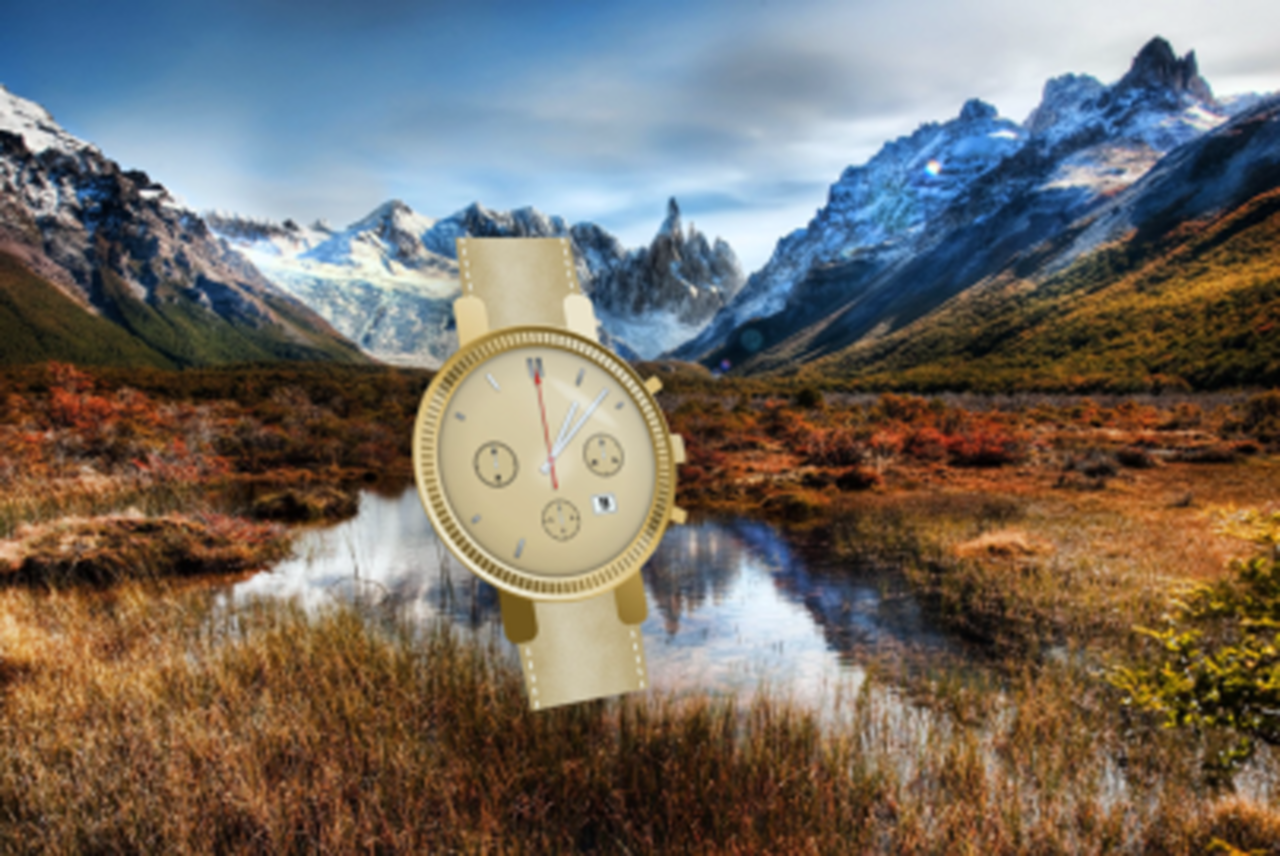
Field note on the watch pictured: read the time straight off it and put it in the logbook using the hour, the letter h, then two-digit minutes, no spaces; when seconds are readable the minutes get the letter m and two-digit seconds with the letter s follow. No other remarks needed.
1h08
